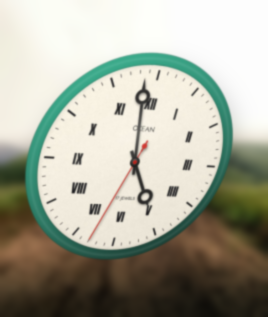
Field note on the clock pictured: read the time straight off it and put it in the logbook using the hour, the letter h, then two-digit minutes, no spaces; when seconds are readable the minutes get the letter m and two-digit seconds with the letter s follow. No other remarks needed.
4h58m33s
